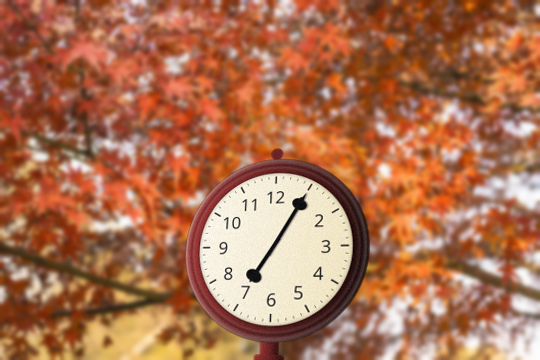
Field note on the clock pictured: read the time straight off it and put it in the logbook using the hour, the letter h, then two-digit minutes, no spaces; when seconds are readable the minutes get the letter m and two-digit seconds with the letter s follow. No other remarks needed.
7h05
